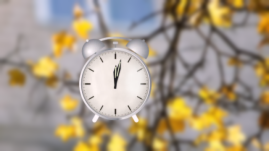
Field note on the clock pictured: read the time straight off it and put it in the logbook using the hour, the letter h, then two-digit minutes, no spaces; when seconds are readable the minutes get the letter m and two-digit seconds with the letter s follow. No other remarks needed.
12h02
